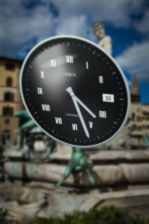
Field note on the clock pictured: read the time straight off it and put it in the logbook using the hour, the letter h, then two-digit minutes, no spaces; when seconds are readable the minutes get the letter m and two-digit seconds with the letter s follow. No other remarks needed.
4h27
